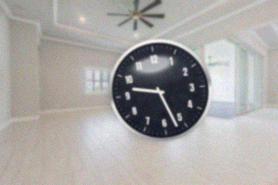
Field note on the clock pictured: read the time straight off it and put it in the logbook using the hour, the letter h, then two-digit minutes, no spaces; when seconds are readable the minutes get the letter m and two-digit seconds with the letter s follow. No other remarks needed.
9h27
